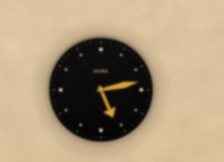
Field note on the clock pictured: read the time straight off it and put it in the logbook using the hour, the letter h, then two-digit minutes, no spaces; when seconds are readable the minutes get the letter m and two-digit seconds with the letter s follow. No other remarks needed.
5h13
